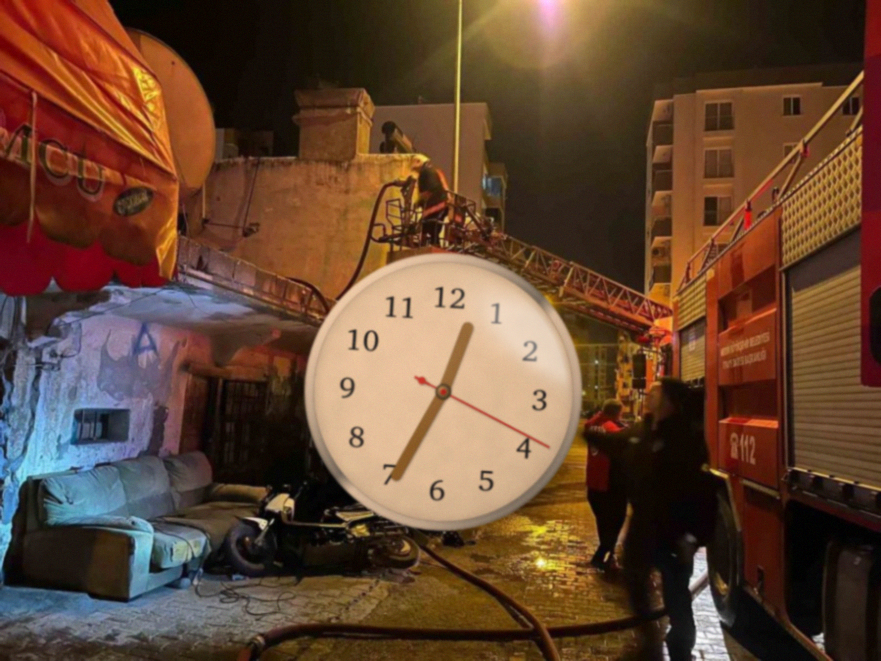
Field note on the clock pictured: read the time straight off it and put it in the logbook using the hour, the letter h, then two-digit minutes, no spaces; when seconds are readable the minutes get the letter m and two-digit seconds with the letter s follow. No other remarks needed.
12h34m19s
